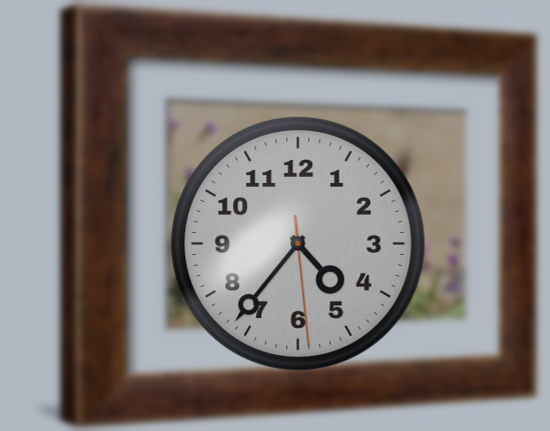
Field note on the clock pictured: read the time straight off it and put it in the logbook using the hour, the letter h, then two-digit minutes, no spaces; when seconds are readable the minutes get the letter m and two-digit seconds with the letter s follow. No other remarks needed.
4h36m29s
